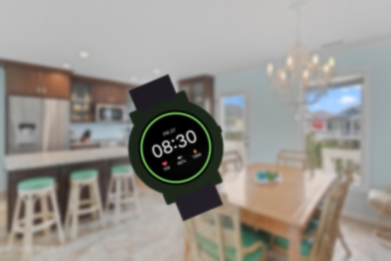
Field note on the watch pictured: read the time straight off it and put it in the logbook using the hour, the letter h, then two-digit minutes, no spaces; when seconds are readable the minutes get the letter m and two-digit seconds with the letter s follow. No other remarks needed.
8h30
